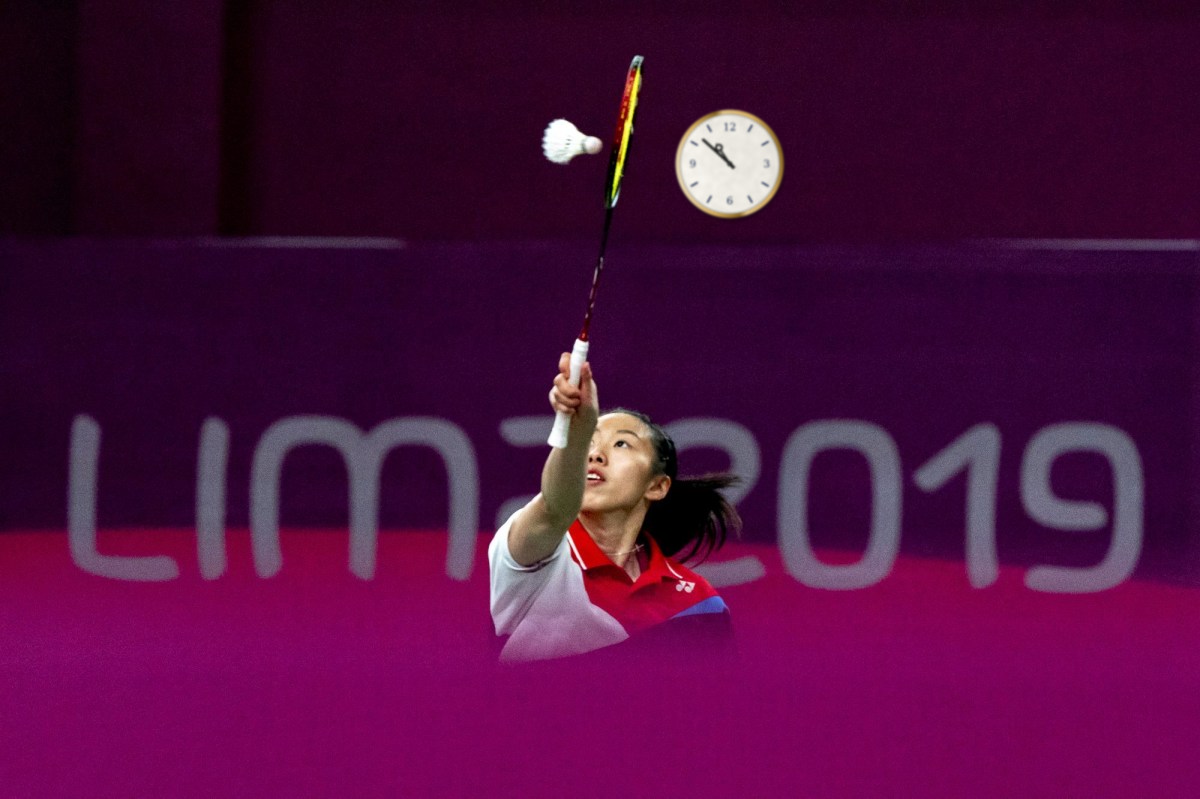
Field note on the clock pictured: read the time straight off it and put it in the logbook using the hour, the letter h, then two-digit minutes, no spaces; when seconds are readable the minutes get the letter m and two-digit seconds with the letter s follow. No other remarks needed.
10h52
